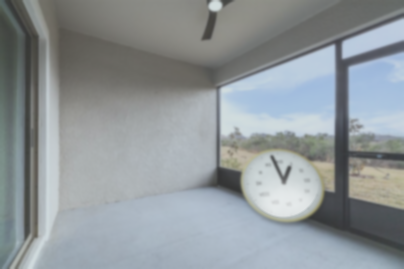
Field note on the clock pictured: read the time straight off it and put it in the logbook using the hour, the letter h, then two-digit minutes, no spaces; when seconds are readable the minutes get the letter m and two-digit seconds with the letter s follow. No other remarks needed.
12h58
